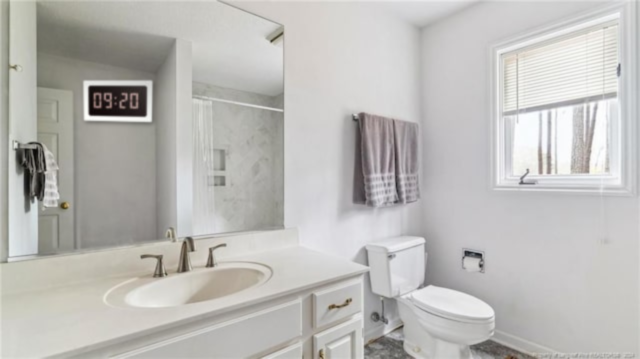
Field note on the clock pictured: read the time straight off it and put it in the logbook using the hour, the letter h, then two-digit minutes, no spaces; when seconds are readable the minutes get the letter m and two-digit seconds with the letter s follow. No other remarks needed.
9h20
